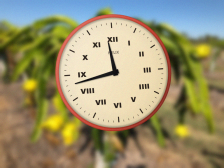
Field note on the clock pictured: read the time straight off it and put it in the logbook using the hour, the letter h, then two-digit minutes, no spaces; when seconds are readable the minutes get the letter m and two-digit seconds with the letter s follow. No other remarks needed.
11h43
